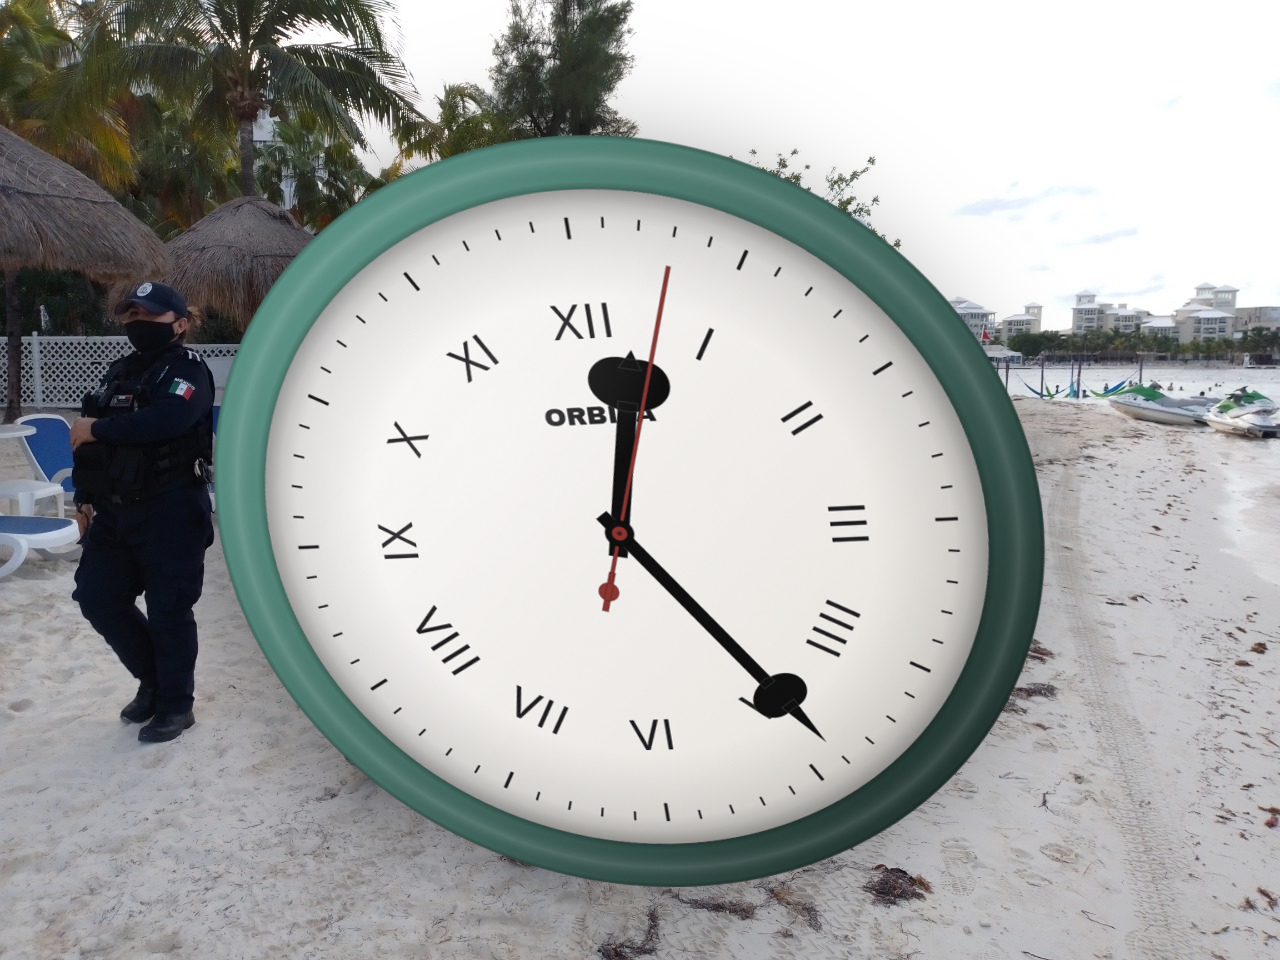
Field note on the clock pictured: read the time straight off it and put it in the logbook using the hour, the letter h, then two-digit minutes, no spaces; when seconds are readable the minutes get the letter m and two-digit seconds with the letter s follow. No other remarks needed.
12h24m03s
